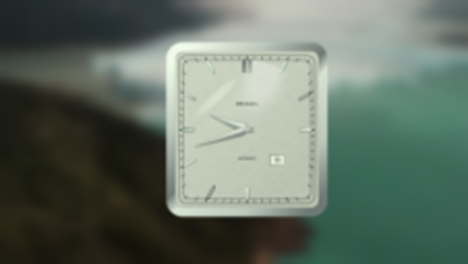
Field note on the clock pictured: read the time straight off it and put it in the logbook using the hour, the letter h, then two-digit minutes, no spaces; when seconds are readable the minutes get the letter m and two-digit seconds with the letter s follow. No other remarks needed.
9h42
